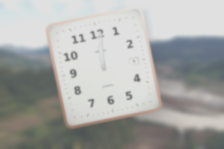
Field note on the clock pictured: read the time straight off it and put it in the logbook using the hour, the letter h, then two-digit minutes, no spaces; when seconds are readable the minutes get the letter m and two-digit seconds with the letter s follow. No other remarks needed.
12h01
